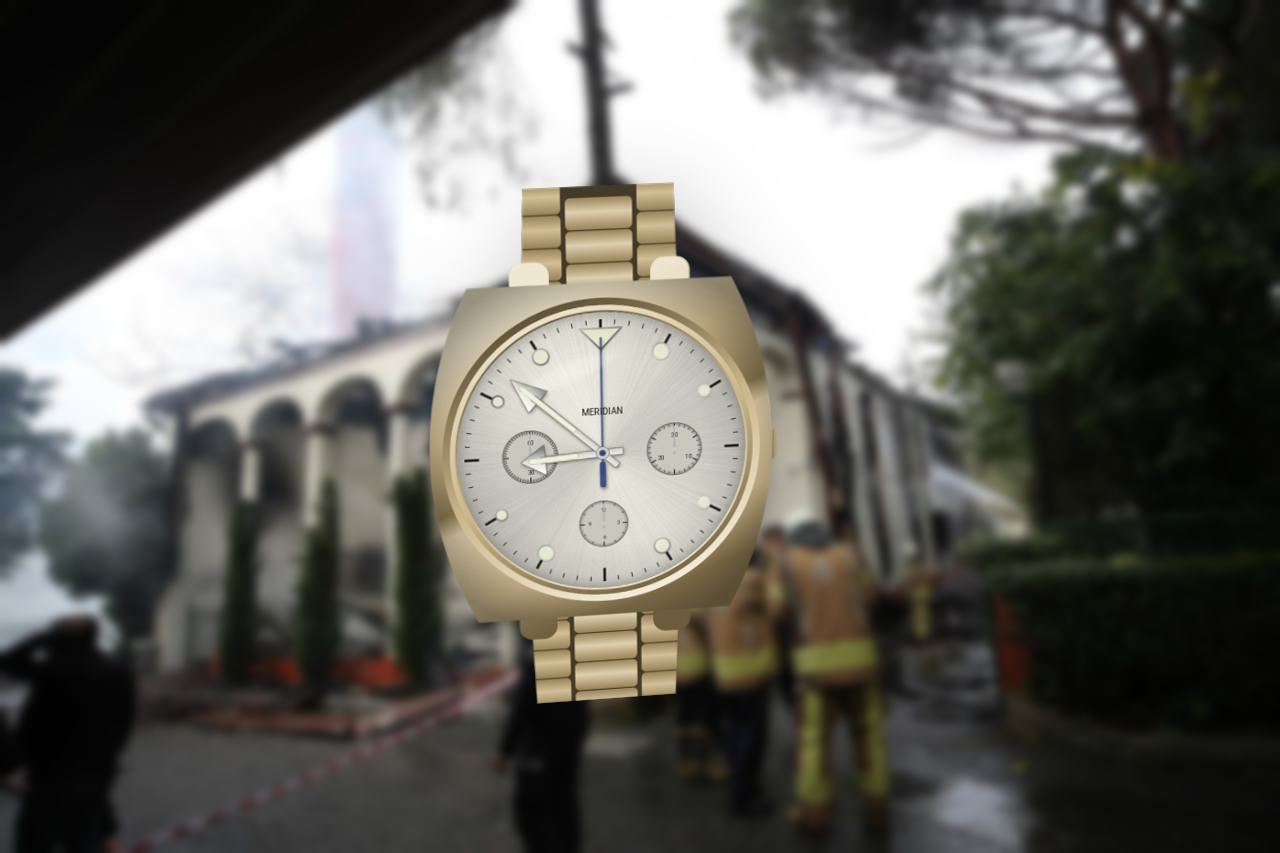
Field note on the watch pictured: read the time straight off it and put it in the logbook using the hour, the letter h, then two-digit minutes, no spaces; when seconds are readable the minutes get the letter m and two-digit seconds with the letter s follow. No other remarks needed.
8h52
